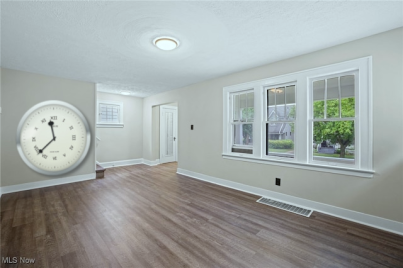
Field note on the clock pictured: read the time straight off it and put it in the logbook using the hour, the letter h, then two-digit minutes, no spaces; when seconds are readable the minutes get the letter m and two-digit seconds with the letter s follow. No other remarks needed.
11h38
